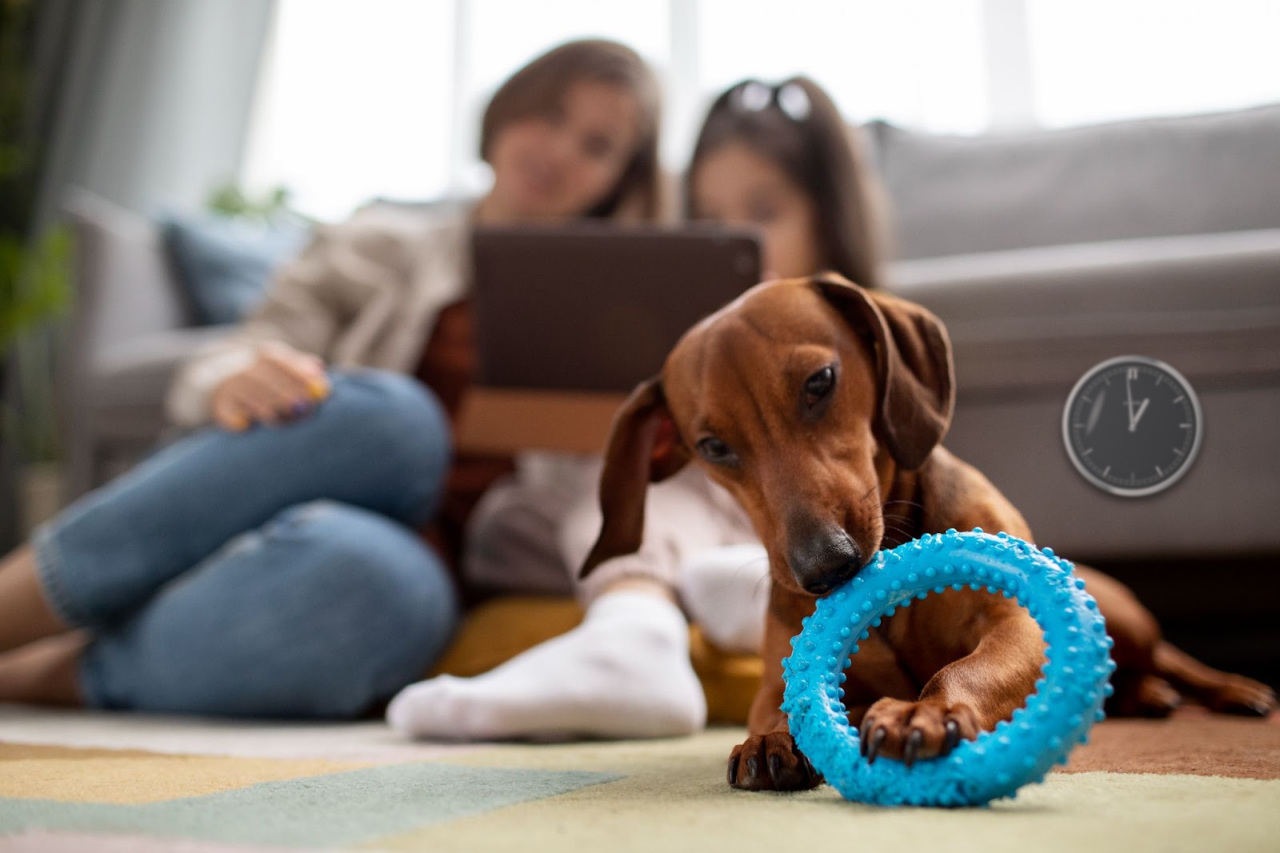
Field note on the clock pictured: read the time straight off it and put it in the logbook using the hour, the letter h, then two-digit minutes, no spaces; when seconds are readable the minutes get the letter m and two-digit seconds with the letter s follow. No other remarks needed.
12h59
